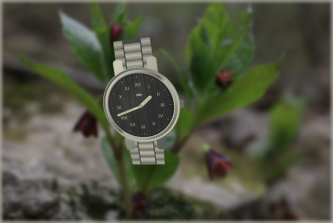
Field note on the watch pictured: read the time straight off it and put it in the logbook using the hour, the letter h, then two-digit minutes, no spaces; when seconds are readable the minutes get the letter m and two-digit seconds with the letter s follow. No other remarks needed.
1h42
